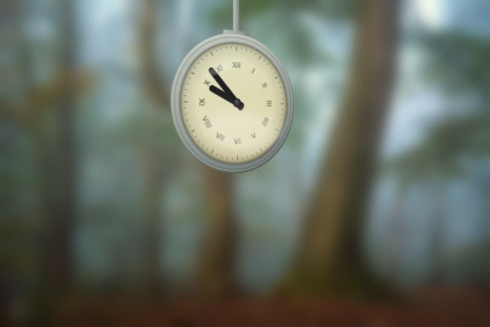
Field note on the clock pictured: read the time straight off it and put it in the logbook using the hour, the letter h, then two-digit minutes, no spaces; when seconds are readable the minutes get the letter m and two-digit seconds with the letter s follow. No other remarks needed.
9h53
